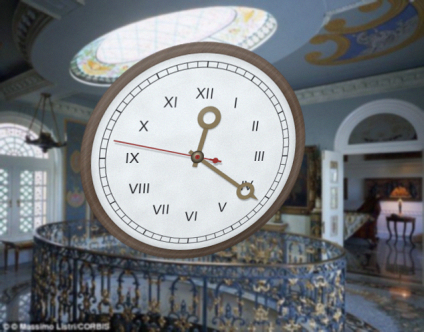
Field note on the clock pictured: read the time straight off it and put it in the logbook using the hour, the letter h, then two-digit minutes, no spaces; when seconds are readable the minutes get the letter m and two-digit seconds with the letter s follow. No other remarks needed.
12h20m47s
